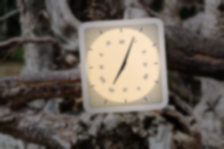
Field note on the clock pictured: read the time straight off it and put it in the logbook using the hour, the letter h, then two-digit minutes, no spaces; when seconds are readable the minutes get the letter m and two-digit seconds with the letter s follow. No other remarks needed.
7h04
